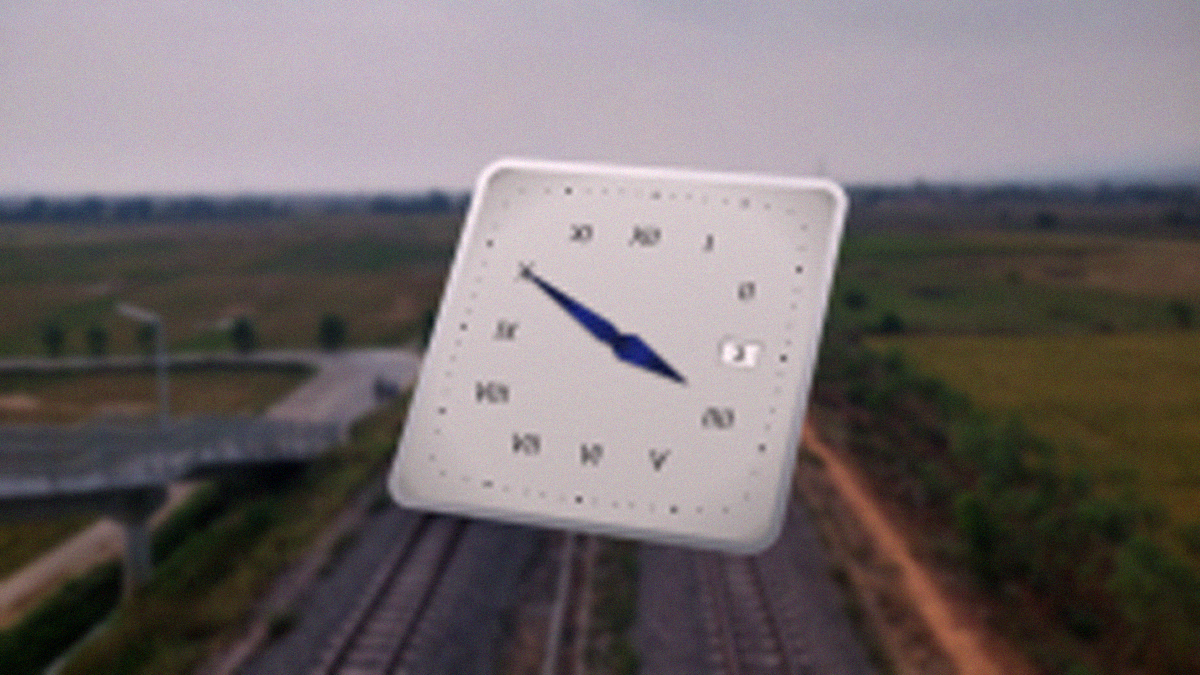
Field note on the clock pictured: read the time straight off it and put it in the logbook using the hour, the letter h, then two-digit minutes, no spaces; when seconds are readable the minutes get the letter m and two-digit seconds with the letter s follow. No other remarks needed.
3h50
